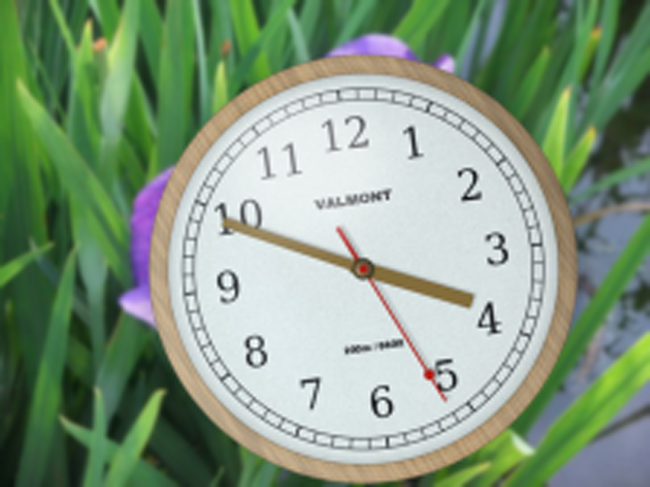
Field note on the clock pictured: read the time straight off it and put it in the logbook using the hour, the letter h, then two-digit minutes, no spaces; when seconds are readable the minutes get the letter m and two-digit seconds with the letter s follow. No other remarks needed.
3h49m26s
